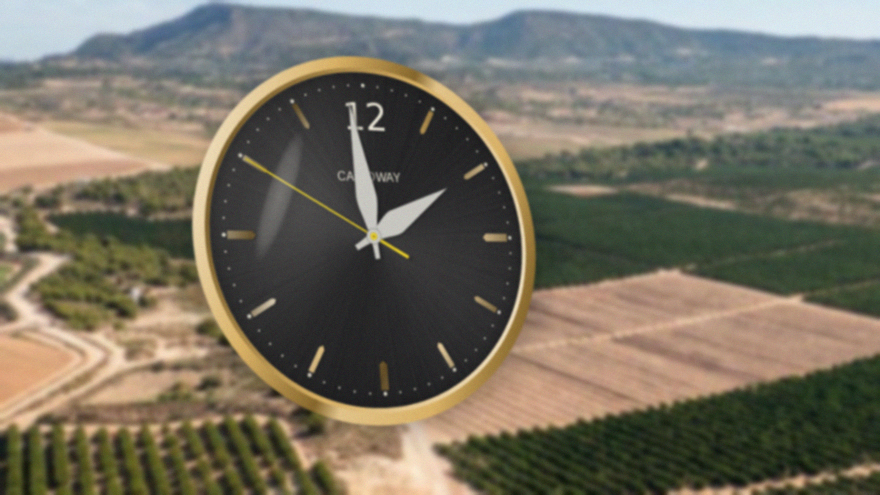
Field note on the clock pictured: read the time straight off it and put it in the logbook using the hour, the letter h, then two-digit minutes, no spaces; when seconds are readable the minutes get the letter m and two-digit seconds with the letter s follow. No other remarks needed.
1h58m50s
